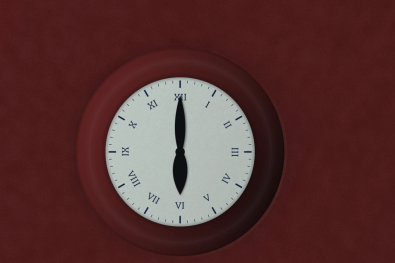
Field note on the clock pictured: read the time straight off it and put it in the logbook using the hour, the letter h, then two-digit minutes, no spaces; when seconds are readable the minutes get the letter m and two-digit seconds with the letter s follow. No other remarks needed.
6h00
